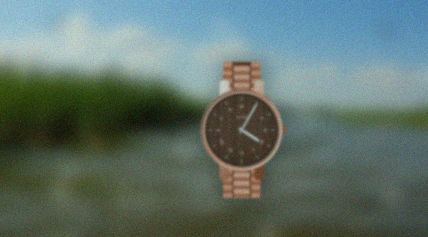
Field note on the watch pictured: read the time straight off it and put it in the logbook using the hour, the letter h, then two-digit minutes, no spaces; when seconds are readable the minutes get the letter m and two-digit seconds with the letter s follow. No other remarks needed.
4h05
